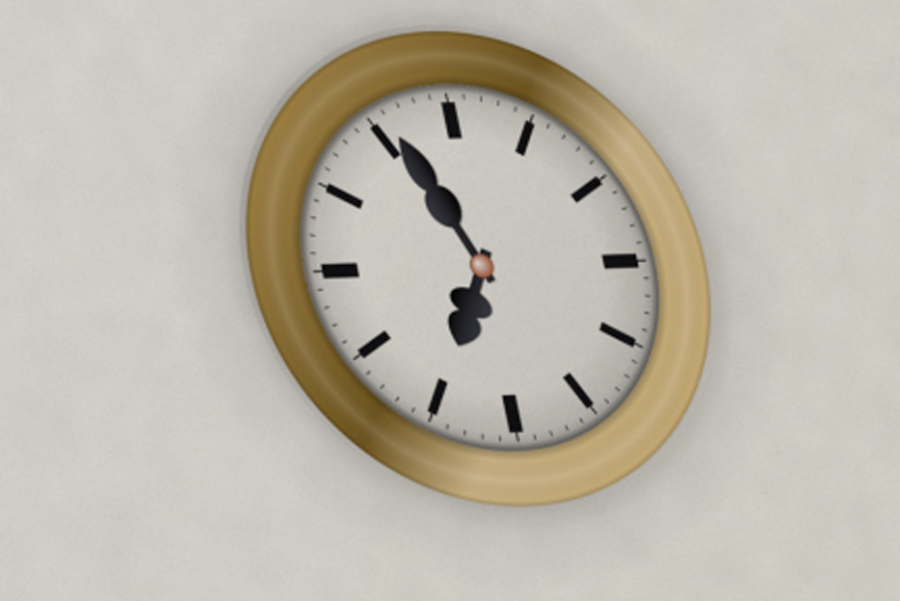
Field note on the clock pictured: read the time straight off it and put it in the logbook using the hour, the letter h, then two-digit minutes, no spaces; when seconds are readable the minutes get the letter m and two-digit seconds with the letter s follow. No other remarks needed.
6h56
